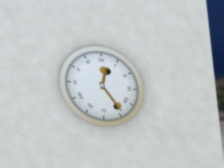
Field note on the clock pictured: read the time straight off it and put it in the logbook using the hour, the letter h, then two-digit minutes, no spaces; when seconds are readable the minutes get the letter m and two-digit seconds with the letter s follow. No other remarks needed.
12h24
